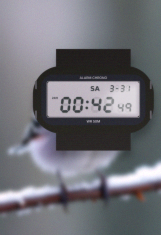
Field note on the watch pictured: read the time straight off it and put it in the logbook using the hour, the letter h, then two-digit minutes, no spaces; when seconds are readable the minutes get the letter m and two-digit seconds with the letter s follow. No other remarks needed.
0h42m49s
